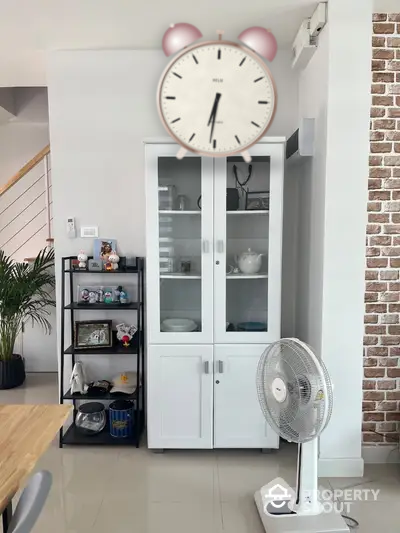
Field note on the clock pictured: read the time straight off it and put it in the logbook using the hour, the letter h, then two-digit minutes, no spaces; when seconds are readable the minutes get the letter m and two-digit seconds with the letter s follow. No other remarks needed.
6h31
